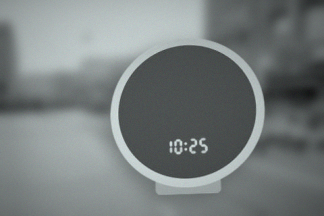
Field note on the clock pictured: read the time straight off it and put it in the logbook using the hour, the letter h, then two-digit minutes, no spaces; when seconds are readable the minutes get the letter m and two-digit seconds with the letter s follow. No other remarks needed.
10h25
